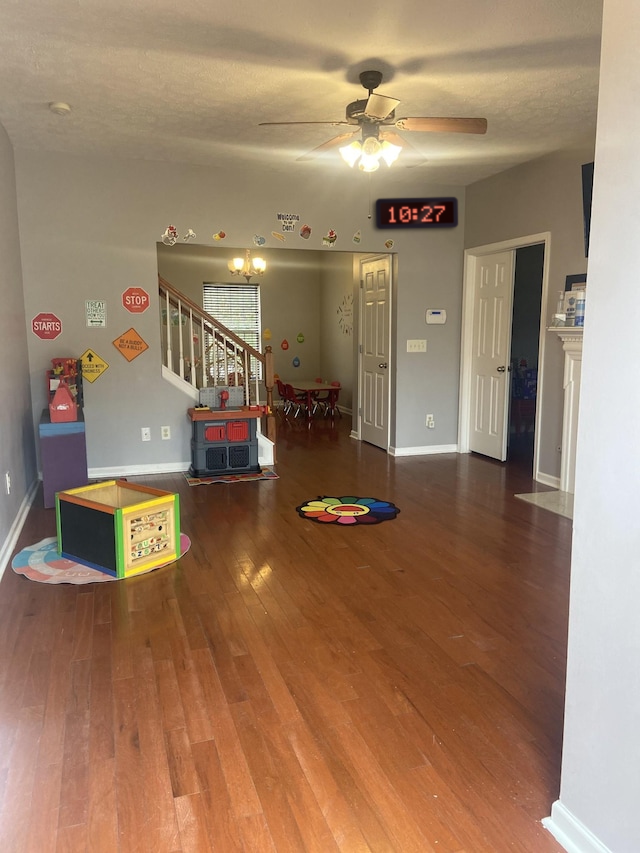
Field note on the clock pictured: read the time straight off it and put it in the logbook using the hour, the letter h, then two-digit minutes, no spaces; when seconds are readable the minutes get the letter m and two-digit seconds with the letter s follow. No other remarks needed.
10h27
